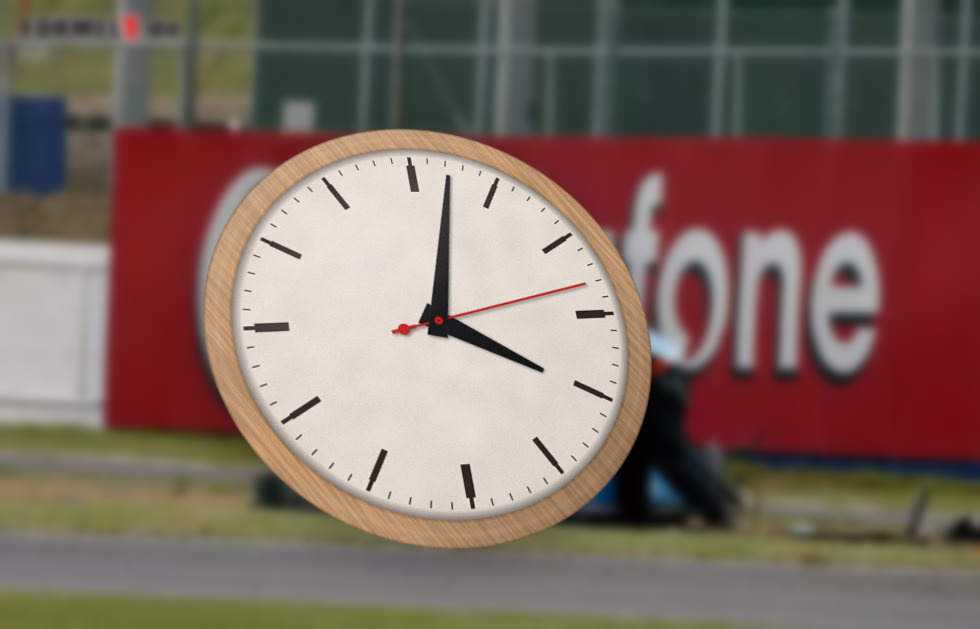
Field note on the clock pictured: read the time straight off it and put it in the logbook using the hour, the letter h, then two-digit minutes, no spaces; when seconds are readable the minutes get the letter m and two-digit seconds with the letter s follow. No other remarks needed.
4h02m13s
